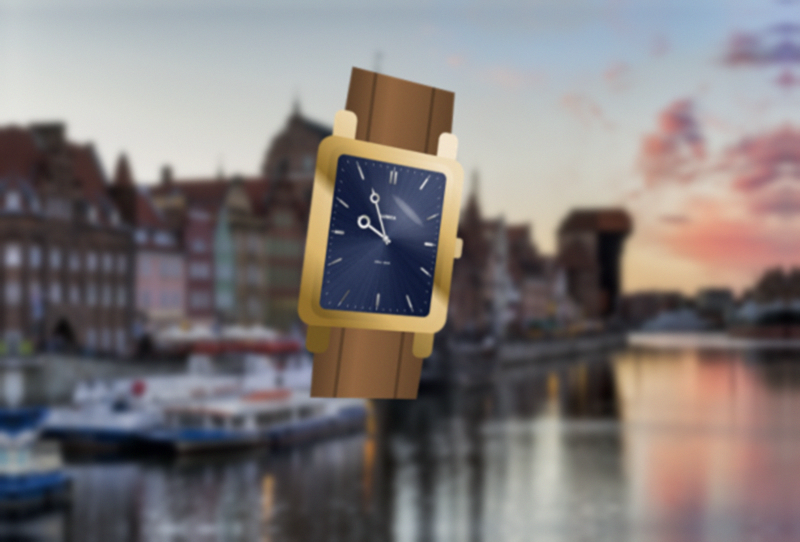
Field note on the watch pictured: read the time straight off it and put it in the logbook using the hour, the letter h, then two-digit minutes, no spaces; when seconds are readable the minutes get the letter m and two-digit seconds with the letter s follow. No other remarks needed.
9h56
